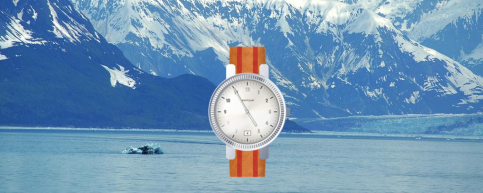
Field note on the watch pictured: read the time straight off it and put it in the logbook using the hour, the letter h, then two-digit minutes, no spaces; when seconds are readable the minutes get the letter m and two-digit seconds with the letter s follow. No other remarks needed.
4h55
